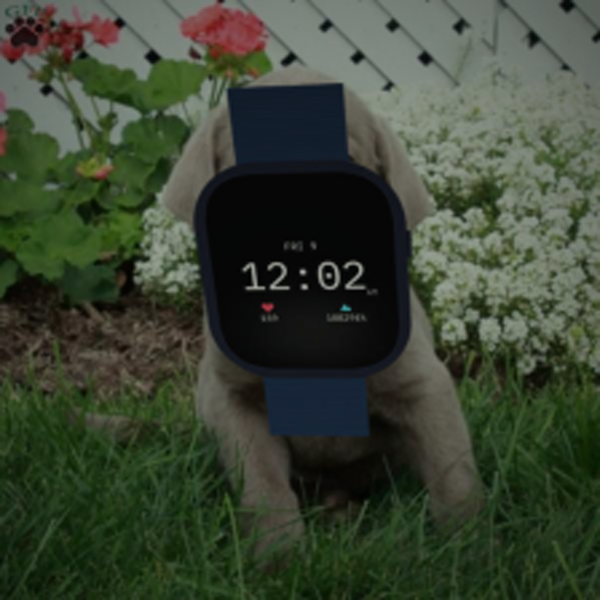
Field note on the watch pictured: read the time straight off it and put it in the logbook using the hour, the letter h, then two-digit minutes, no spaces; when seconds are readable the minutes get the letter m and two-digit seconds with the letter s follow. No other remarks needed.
12h02
